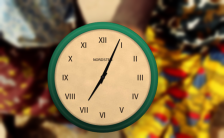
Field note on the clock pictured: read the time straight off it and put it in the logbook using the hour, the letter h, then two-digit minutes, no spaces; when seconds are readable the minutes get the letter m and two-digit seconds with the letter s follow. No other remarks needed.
7h04
